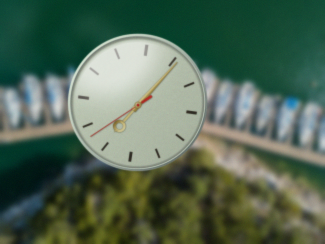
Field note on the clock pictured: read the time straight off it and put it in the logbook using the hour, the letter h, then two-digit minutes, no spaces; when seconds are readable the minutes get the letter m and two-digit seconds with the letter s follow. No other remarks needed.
7h05m38s
